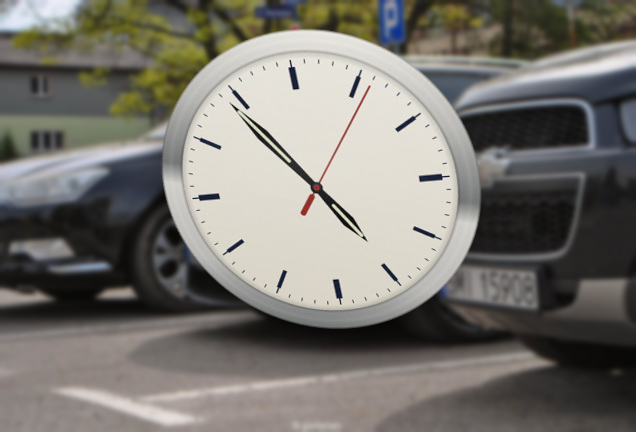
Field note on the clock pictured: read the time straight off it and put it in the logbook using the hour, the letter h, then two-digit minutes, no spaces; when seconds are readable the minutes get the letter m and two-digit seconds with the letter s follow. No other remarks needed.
4h54m06s
